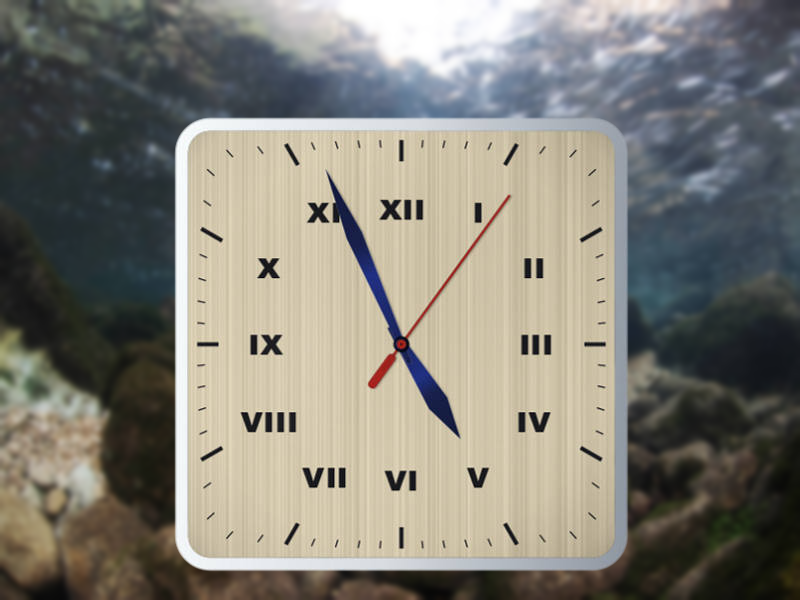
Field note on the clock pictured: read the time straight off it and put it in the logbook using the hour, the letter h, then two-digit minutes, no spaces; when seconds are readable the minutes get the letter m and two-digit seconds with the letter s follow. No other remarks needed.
4h56m06s
